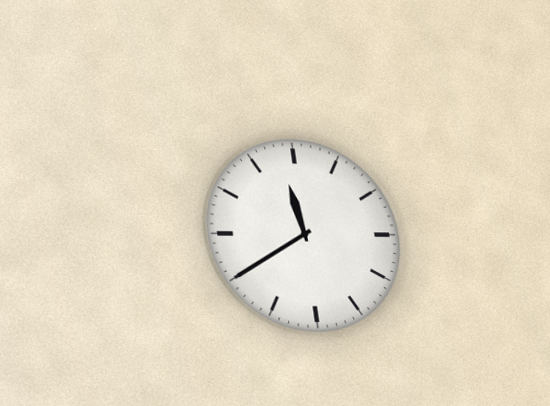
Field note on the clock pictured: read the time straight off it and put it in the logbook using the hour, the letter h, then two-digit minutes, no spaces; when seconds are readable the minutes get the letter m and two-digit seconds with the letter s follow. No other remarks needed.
11h40
